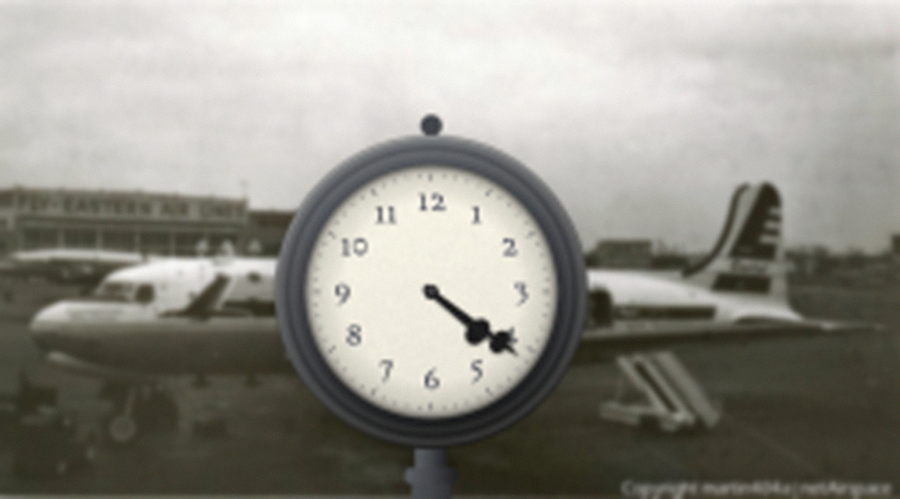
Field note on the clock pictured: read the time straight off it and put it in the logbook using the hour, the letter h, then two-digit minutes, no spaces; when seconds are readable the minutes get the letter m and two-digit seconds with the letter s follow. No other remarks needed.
4h21
